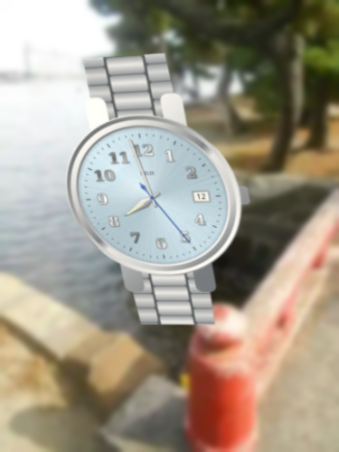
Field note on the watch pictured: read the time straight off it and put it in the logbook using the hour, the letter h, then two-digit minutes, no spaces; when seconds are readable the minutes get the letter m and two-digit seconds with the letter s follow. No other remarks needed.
7h58m25s
